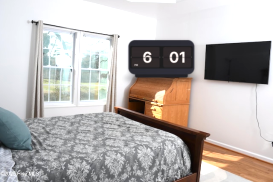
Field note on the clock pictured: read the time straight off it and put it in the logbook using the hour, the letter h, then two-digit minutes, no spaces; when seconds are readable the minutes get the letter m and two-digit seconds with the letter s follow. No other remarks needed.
6h01
